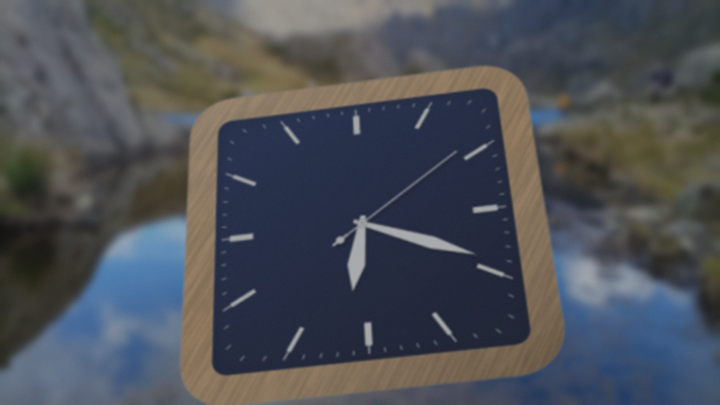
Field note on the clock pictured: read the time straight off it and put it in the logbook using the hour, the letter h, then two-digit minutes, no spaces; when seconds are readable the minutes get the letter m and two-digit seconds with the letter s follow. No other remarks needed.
6h19m09s
